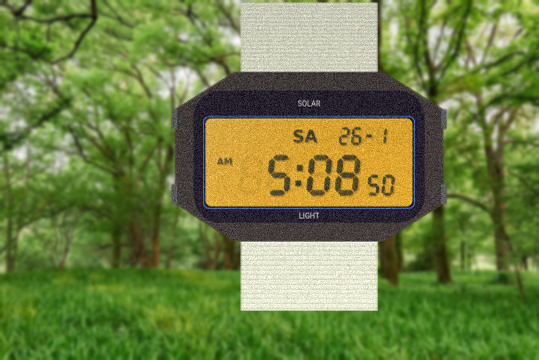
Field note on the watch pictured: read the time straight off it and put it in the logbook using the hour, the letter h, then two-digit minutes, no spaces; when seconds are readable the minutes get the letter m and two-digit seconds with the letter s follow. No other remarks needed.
5h08m50s
